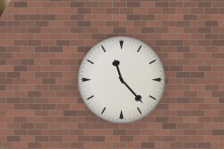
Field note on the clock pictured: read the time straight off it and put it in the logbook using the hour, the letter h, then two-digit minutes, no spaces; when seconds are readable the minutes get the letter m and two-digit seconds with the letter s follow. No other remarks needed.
11h23
